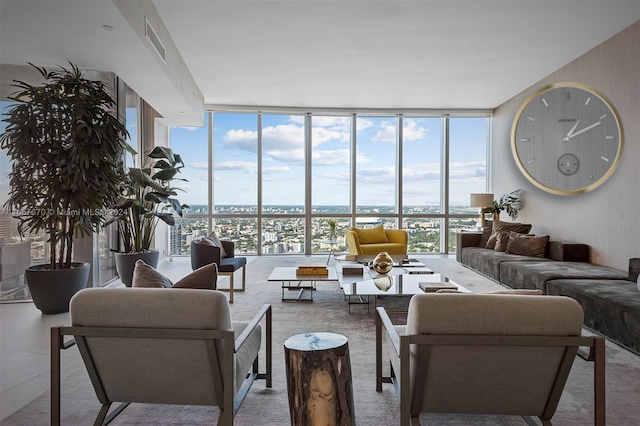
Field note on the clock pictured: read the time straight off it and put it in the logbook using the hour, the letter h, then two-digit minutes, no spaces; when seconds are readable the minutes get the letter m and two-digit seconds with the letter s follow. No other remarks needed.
1h11
